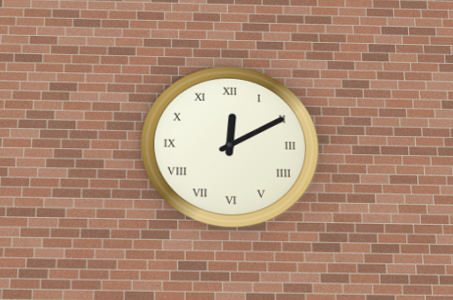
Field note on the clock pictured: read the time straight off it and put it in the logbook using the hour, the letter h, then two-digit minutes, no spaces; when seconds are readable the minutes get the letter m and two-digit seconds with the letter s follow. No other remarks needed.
12h10
